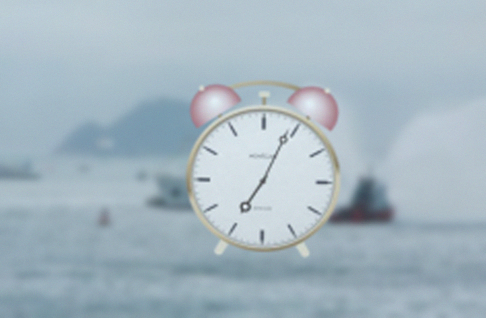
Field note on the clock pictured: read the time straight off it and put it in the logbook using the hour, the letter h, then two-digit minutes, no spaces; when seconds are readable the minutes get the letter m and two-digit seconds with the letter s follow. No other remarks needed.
7h04
